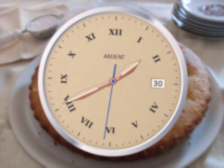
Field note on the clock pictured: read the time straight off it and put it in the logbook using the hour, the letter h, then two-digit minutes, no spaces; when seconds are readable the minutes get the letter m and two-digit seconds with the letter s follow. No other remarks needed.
1h40m31s
